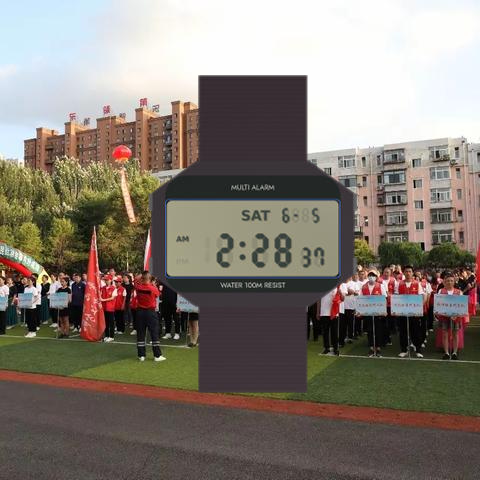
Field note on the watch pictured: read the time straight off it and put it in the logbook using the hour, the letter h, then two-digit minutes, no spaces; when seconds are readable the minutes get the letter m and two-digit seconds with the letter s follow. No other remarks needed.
2h28m37s
